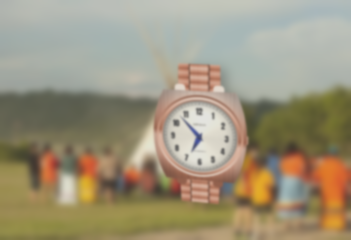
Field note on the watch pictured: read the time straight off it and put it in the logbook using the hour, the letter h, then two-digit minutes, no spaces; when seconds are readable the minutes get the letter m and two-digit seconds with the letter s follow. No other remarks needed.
6h53
